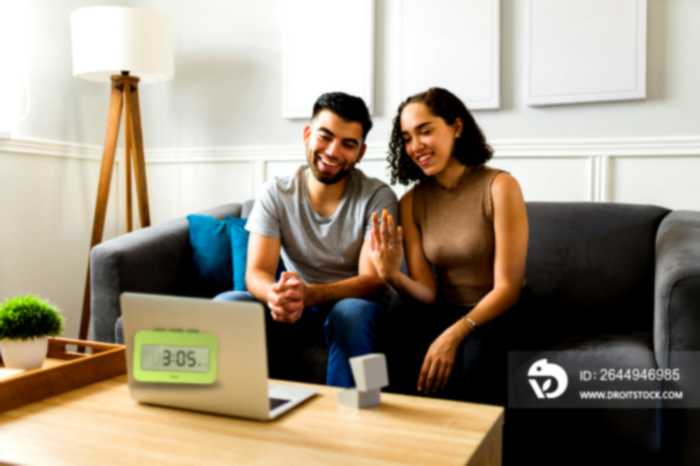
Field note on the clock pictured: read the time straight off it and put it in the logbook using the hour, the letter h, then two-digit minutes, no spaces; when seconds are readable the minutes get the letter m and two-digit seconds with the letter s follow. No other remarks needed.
3h05
